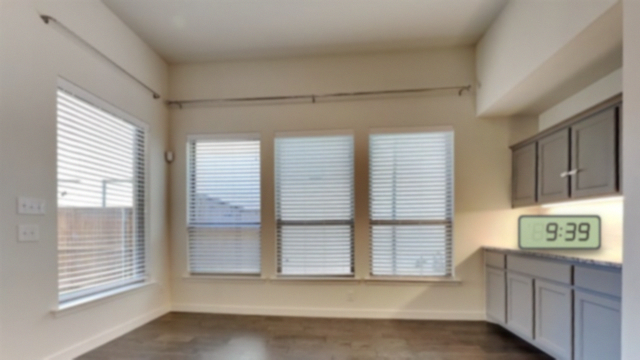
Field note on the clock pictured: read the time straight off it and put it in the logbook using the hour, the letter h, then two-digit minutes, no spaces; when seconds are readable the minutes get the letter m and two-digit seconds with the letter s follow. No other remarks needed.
9h39
